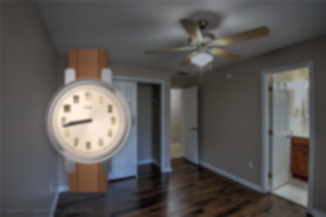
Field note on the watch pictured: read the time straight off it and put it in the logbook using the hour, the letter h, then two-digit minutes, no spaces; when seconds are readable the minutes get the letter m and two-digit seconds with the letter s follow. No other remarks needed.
8h43
